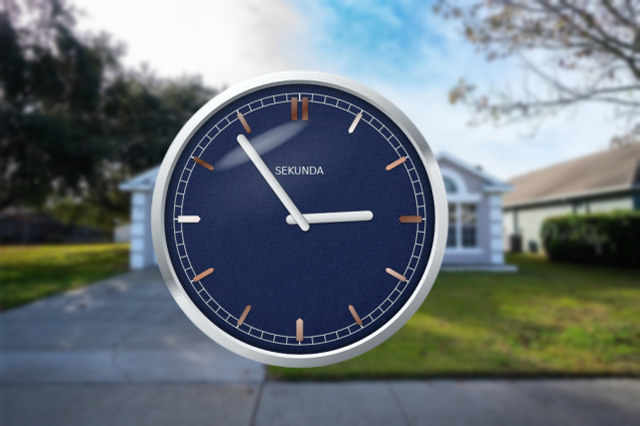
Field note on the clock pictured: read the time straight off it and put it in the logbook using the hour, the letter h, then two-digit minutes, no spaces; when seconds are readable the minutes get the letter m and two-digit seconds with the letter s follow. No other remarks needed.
2h54
